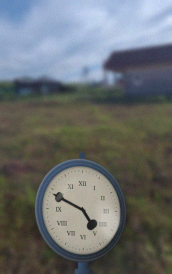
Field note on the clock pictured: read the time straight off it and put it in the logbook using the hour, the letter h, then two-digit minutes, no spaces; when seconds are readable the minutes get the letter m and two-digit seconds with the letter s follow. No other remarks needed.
4h49
